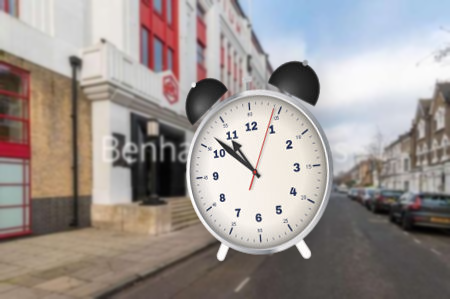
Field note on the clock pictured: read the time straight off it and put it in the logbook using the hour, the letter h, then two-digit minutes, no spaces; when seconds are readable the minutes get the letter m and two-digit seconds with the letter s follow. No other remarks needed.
10h52m04s
